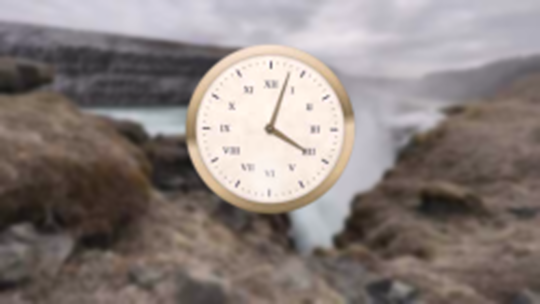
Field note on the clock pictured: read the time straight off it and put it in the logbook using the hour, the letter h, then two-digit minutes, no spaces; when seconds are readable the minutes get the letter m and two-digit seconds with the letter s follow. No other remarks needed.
4h03
